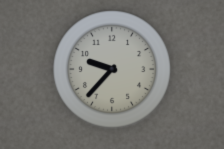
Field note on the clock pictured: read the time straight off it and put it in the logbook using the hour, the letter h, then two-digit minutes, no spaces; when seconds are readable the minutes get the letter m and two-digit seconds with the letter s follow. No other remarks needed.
9h37
